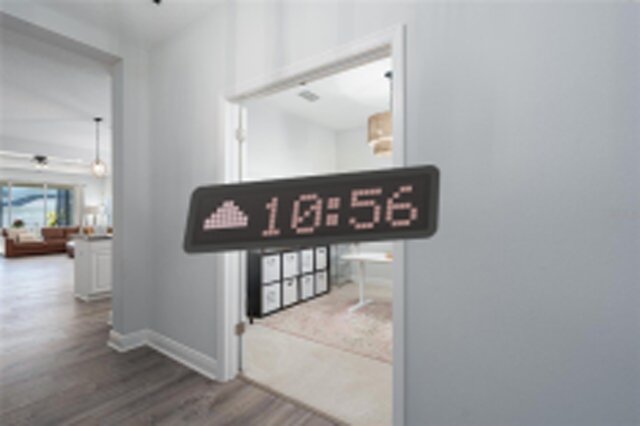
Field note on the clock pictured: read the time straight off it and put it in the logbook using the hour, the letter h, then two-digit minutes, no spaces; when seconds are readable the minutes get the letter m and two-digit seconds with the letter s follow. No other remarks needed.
10h56
